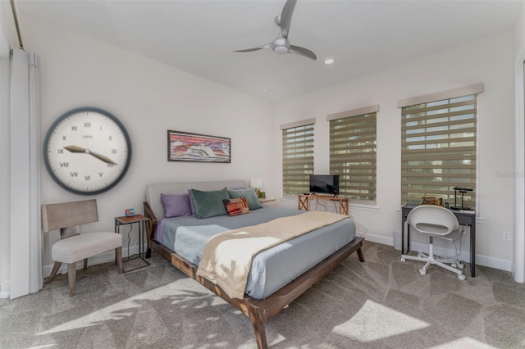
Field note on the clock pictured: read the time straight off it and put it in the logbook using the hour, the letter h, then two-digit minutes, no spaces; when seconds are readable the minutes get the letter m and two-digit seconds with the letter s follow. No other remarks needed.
9h19
